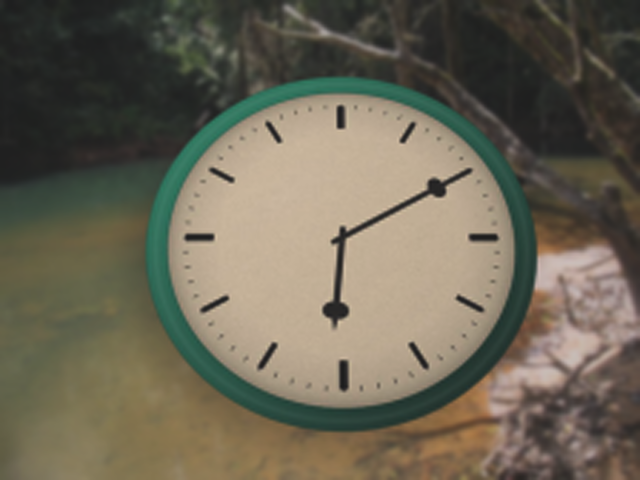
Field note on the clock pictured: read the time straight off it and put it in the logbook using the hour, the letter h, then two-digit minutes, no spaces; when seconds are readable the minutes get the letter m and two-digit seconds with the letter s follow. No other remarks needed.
6h10
